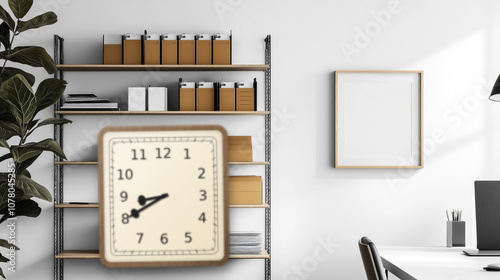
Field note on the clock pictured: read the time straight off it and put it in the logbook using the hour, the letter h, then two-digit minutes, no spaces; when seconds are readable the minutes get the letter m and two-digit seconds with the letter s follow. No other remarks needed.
8h40
